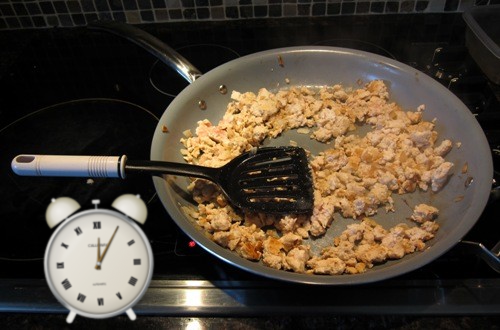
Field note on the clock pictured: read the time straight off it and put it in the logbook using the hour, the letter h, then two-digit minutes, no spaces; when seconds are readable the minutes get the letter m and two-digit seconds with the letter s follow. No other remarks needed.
12h05
